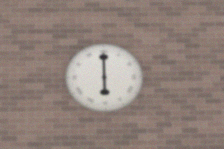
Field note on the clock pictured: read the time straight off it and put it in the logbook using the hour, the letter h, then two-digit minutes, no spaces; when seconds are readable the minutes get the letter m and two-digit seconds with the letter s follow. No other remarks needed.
6h00
